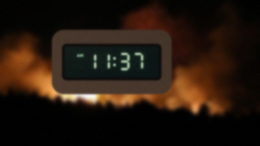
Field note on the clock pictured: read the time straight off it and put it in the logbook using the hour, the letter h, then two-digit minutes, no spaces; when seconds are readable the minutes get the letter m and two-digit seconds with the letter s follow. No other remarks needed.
11h37
